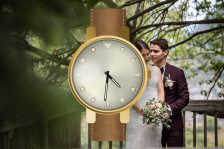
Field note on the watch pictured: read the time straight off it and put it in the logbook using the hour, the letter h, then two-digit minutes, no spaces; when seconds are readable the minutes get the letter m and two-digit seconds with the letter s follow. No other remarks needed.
4h31
